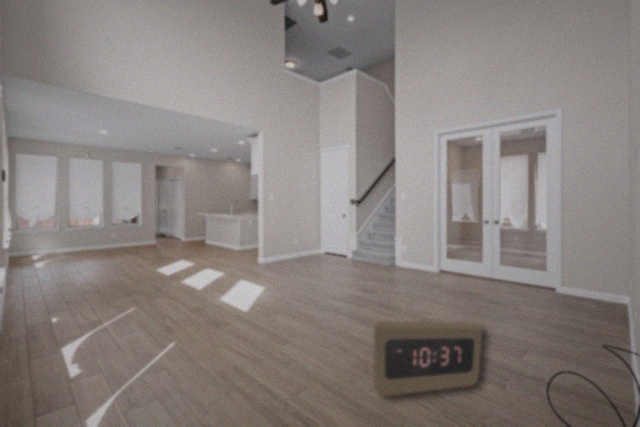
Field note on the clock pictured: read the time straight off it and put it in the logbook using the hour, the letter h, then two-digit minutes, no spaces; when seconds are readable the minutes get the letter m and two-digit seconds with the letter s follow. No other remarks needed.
10h37
